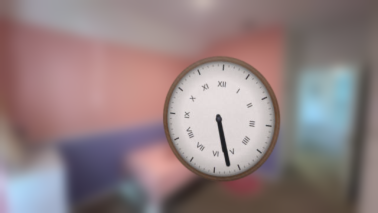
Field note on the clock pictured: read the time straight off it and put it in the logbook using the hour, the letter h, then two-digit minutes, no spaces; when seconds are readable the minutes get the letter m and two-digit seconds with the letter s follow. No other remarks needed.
5h27
